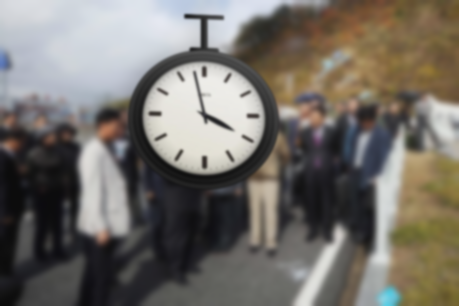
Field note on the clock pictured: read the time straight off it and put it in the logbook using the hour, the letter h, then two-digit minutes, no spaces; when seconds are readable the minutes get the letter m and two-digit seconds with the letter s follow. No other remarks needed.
3h58
